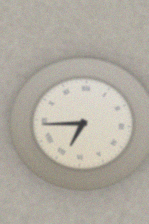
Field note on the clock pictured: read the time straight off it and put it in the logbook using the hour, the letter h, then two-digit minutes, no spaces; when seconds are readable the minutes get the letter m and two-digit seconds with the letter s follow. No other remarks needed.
6h44
